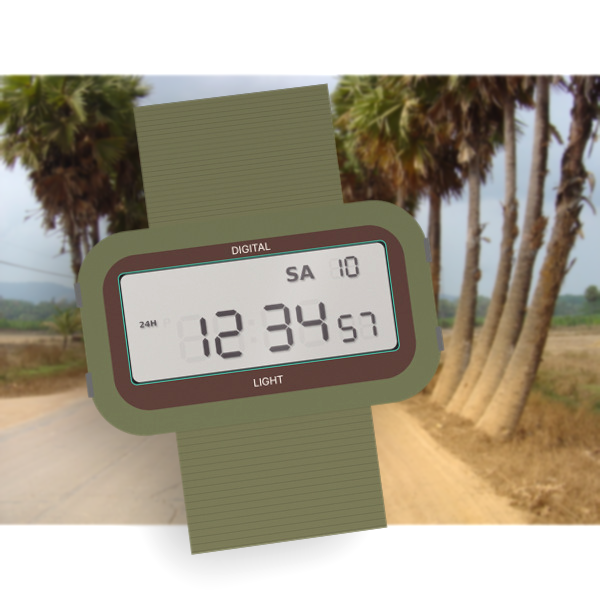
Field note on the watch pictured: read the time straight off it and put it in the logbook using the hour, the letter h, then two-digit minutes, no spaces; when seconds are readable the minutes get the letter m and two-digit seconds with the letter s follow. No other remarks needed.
12h34m57s
